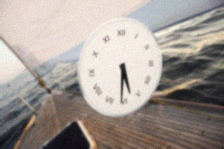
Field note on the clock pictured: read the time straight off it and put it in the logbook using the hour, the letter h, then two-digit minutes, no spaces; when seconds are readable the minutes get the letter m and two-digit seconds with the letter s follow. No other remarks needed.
5h31
